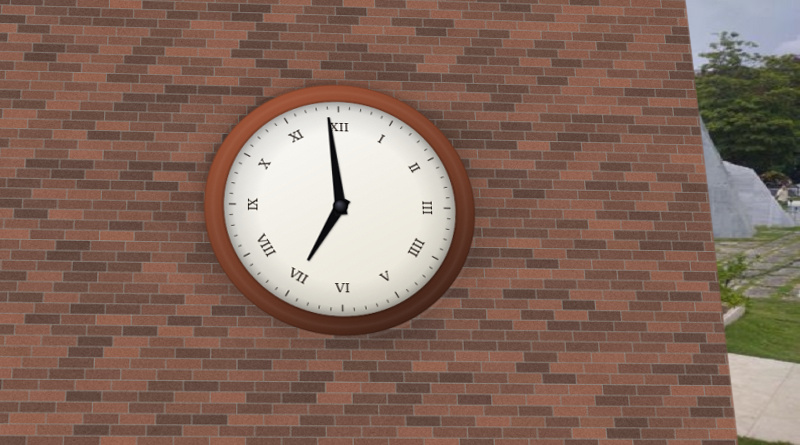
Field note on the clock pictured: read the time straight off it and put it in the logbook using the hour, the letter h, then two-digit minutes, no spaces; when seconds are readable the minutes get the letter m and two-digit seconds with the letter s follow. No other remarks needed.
6h59
